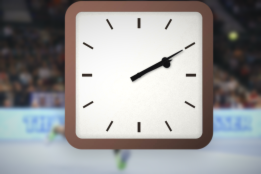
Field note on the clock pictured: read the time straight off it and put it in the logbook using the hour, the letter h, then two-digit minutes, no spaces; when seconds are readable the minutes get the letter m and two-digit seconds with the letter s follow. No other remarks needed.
2h10
